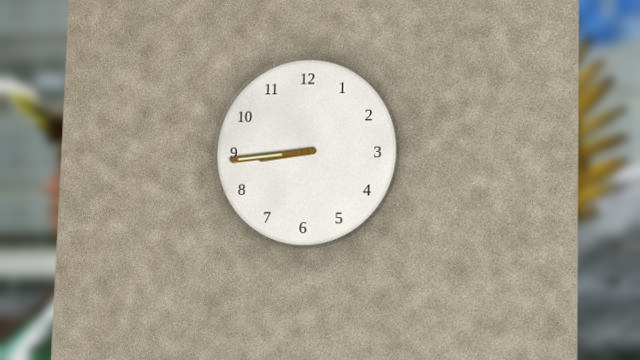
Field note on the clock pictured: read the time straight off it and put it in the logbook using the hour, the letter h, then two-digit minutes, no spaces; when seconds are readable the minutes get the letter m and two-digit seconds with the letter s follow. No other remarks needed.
8h44
